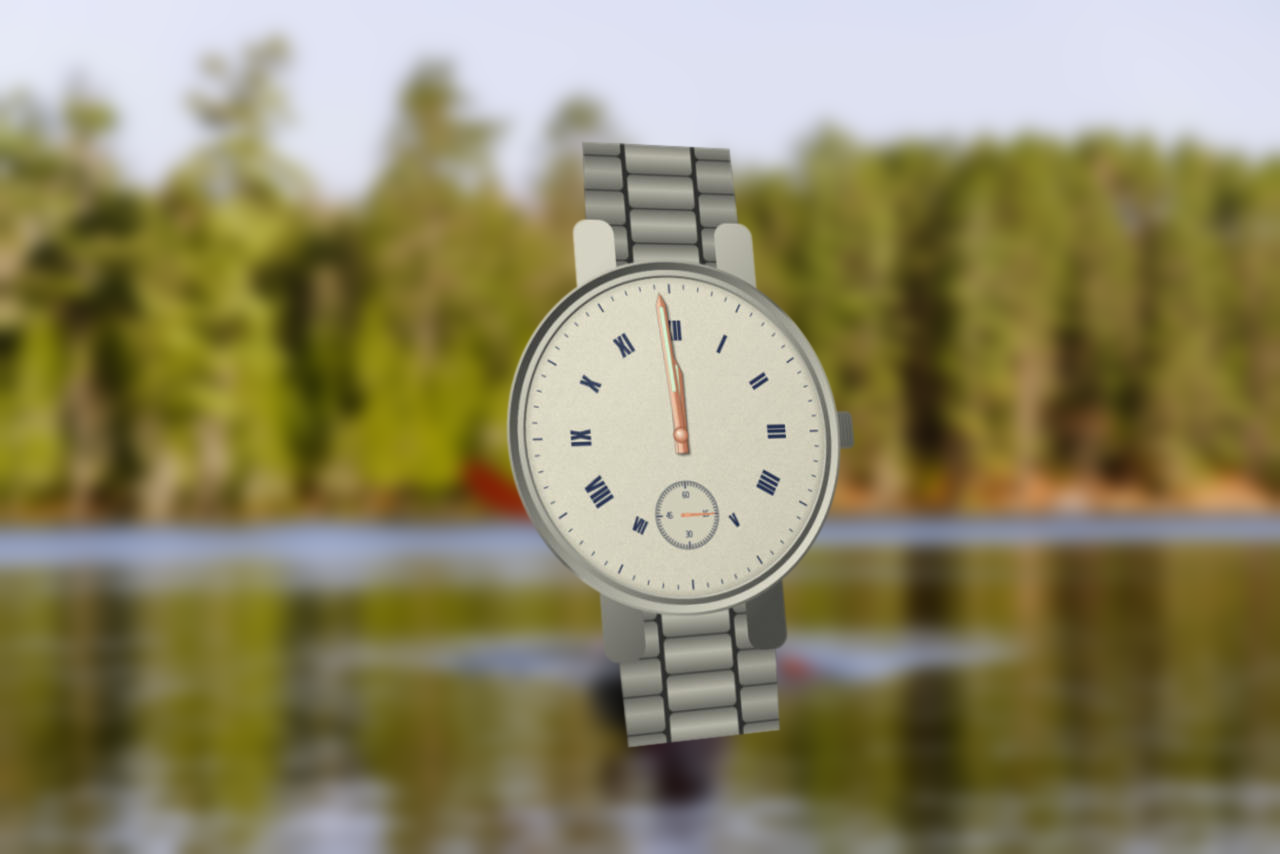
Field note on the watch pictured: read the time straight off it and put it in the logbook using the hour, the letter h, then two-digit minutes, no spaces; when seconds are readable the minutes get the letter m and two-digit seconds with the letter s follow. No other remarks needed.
11h59m15s
